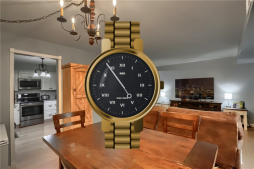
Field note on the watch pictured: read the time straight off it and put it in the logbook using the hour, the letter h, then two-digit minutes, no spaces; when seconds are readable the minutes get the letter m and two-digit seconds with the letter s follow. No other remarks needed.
4h54
